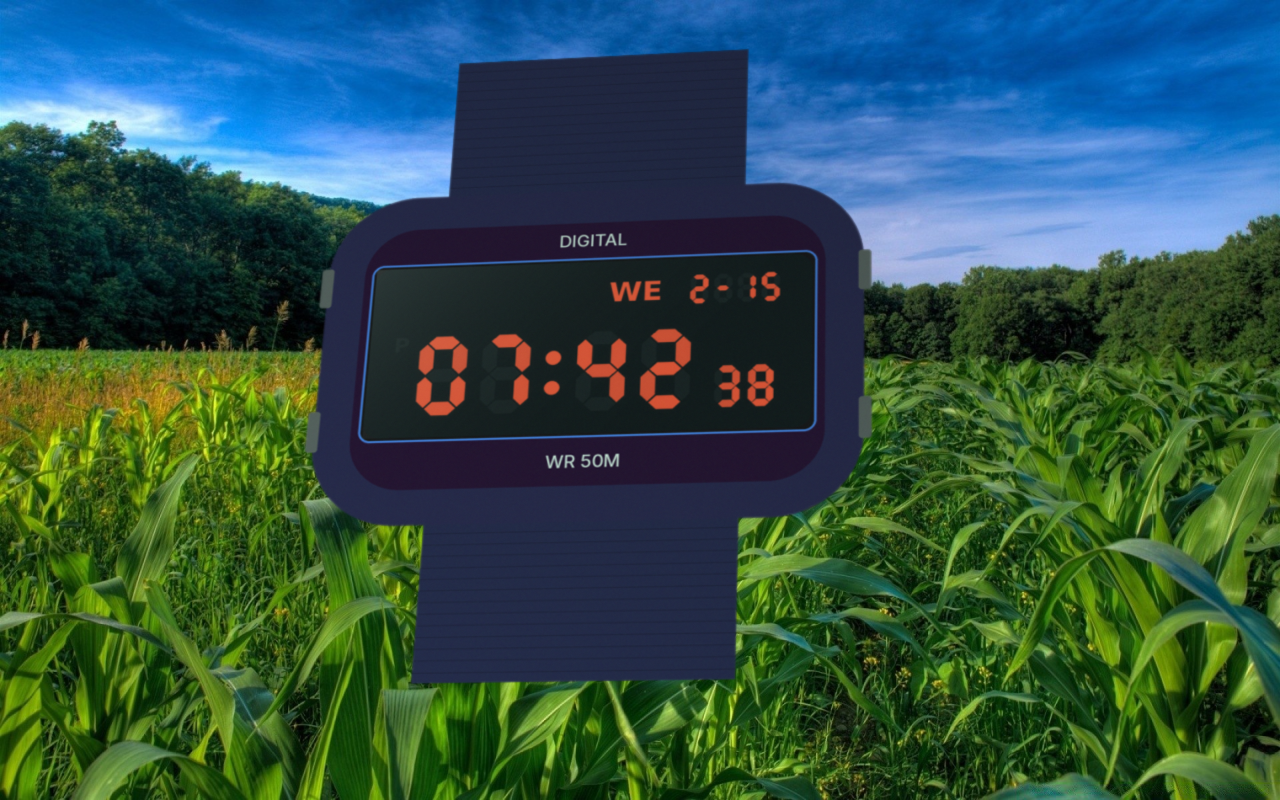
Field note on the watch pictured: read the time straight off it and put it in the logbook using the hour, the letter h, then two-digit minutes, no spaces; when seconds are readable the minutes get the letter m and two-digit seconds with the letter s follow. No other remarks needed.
7h42m38s
